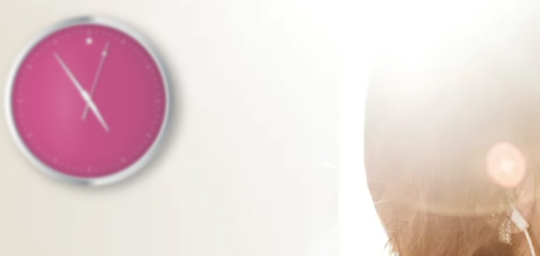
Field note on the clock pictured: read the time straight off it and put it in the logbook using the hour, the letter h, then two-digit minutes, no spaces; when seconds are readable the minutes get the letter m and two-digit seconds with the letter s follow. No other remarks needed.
4h54m03s
